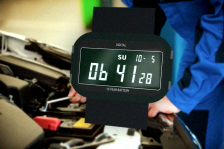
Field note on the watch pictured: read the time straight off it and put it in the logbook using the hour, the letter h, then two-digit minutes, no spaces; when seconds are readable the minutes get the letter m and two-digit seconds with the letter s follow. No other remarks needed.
6h41m28s
